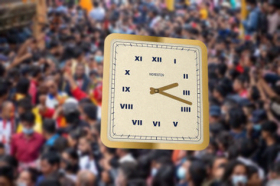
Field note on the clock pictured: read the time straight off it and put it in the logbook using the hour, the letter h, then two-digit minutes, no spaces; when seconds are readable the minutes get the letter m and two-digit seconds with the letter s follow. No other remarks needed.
2h18
